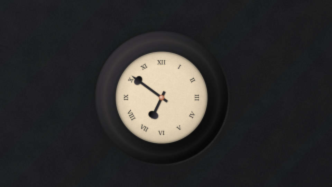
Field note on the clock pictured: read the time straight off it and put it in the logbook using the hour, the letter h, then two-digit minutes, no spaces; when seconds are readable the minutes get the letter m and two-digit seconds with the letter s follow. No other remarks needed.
6h51
